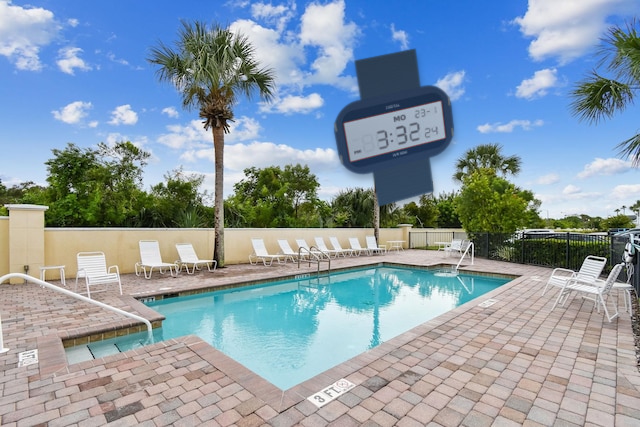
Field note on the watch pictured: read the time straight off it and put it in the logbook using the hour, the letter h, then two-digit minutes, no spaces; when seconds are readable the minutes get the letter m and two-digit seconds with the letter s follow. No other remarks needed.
3h32m24s
